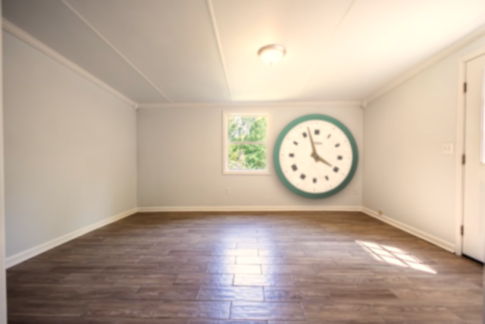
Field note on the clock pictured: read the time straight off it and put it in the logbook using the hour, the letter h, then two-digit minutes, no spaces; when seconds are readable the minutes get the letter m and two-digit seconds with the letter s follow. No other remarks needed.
3h57
